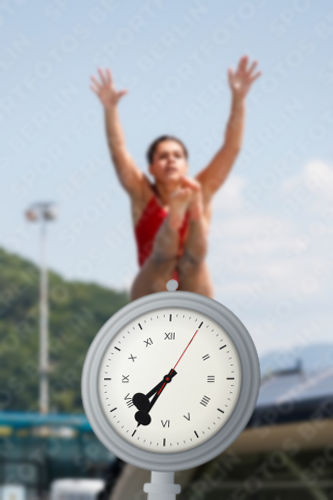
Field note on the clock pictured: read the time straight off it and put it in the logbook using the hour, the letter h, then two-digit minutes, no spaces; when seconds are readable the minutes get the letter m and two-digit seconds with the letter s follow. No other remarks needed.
7h35m05s
